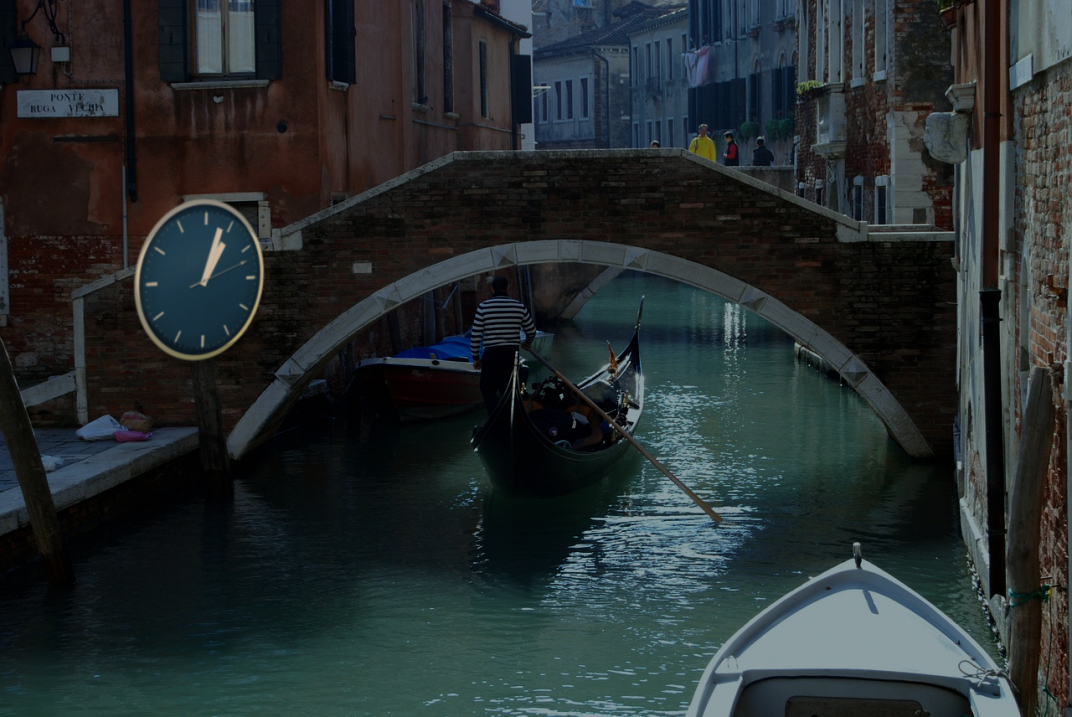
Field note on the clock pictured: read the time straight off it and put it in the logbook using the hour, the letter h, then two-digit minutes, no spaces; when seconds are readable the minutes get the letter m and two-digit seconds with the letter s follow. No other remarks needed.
1h03m12s
